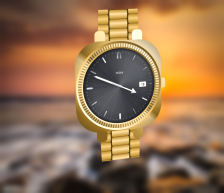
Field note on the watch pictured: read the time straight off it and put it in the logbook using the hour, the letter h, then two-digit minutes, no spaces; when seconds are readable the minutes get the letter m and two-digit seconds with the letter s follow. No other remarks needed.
3h49
